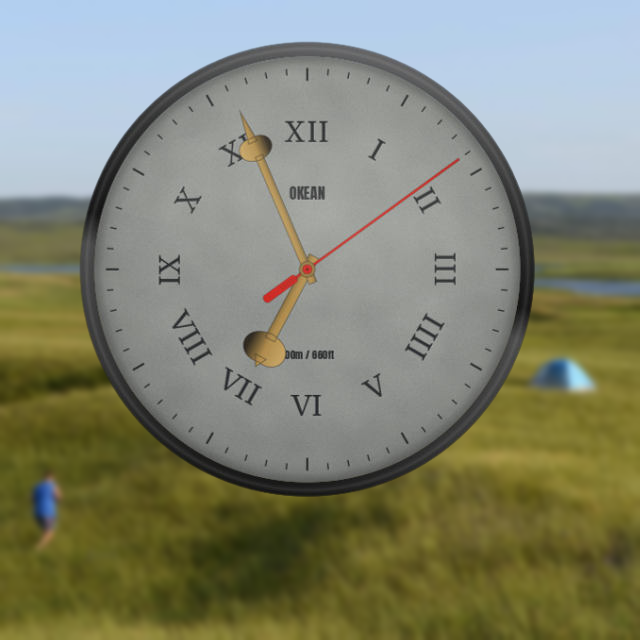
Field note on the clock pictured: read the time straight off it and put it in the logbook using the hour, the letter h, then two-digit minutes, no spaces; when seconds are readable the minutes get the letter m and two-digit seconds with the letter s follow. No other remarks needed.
6h56m09s
